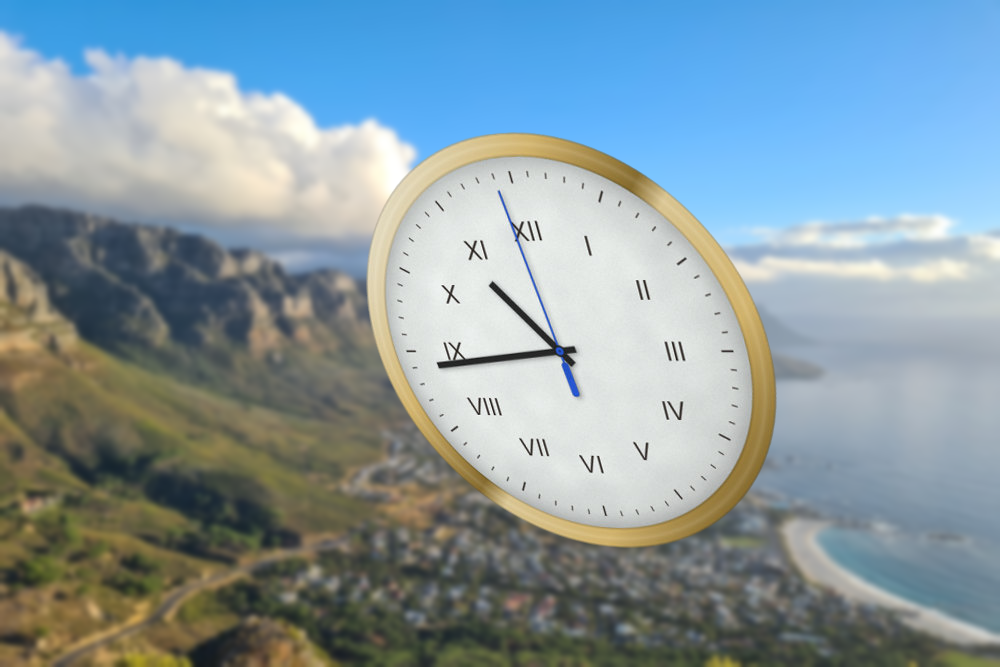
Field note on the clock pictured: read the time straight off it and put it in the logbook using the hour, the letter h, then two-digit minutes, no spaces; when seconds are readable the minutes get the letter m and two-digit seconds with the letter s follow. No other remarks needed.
10h43m59s
